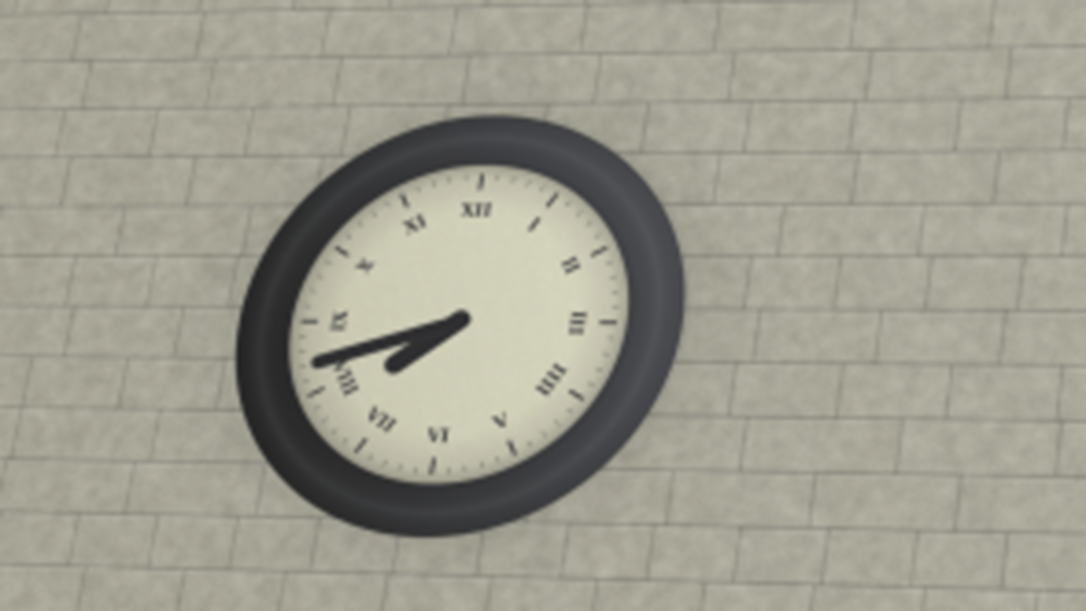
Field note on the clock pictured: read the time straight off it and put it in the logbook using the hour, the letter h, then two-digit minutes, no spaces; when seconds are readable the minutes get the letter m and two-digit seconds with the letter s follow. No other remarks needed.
7h42
